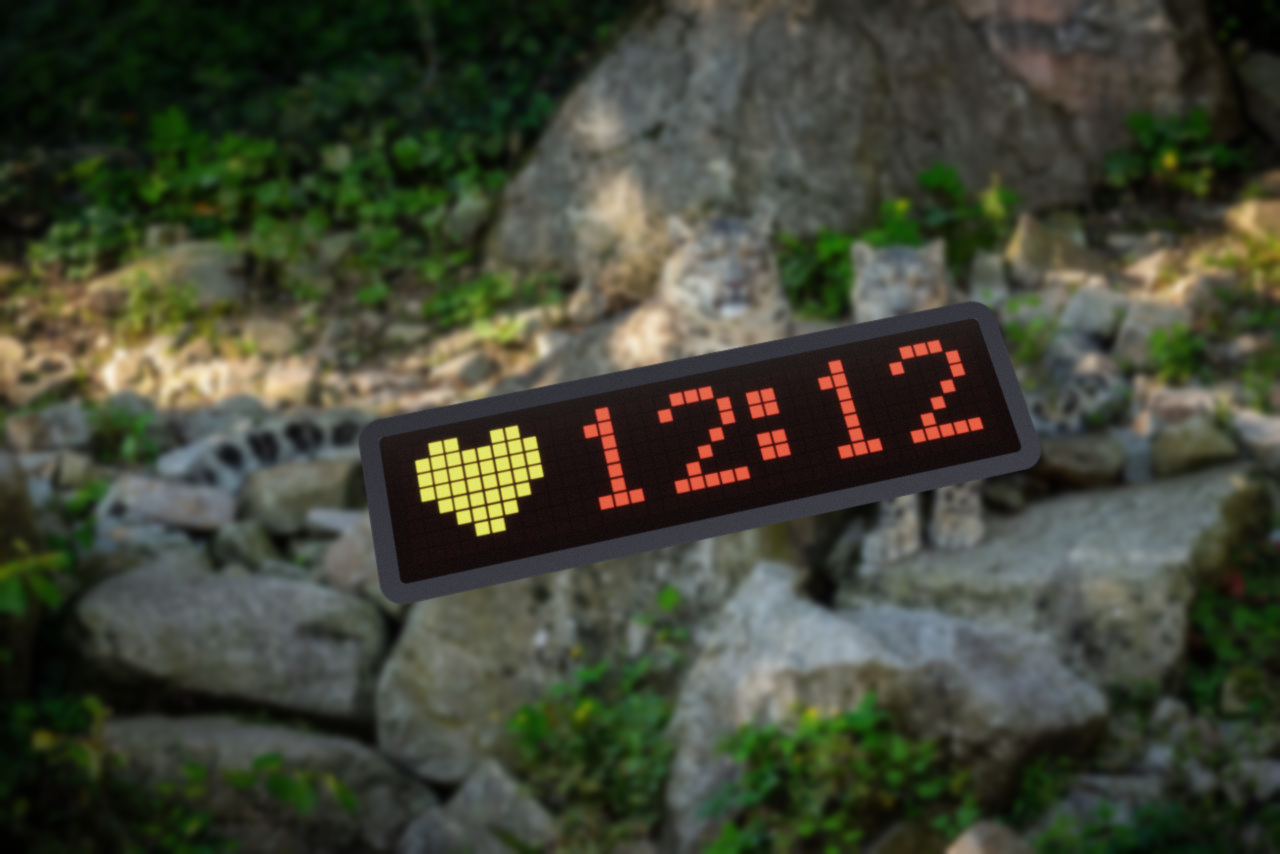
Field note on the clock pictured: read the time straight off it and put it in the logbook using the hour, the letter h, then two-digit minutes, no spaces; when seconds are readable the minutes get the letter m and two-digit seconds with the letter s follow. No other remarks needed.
12h12
